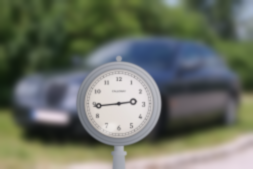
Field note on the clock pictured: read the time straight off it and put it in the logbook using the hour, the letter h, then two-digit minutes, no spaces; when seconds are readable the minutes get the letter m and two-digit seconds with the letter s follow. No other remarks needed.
2h44
